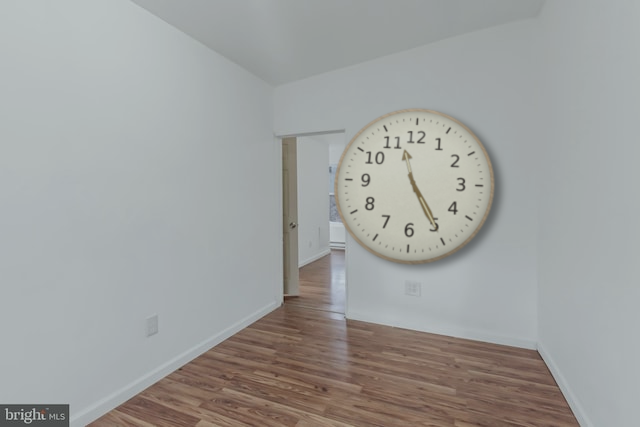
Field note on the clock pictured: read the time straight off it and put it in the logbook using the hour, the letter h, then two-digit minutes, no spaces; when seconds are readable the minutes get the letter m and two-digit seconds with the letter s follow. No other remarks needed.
11h25
